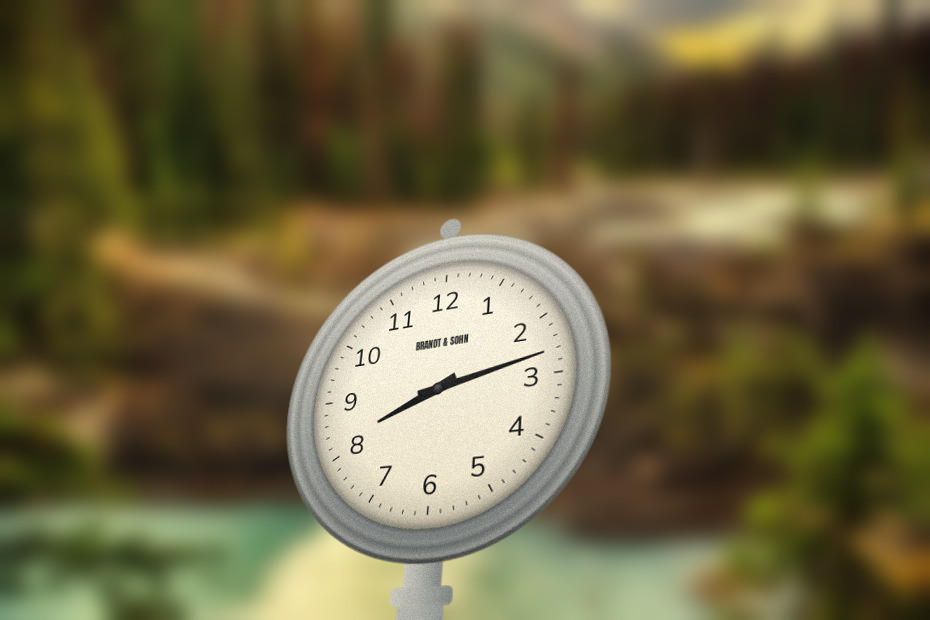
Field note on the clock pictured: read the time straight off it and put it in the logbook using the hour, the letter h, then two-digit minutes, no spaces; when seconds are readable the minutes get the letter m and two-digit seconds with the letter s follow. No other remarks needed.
8h13
